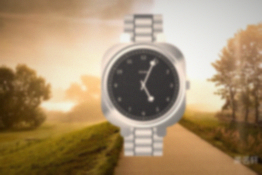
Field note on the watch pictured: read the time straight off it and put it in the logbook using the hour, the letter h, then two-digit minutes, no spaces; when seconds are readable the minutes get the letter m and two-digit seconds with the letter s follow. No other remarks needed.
5h04
